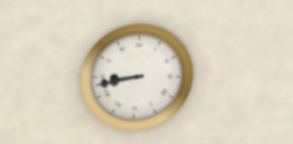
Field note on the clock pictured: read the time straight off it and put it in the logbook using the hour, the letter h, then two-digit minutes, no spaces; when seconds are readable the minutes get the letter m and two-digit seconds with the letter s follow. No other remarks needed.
8h43
